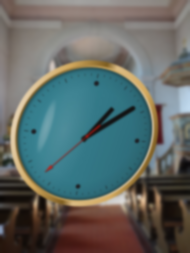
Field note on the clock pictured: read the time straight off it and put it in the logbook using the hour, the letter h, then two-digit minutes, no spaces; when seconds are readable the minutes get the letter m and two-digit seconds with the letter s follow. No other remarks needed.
1h08m37s
